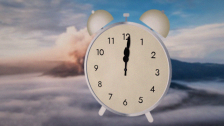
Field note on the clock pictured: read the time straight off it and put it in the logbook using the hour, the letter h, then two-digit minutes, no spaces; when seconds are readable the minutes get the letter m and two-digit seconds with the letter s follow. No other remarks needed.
12h01
